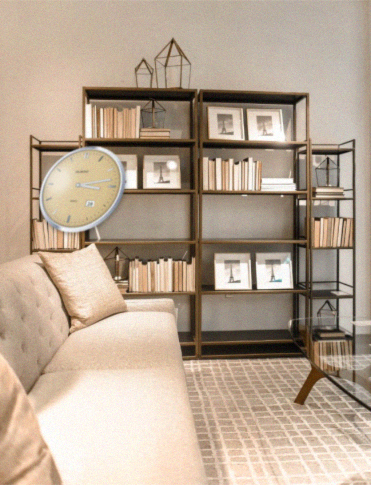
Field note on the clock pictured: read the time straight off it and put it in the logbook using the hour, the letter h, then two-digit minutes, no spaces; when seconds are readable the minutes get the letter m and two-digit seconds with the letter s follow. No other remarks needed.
3h13
